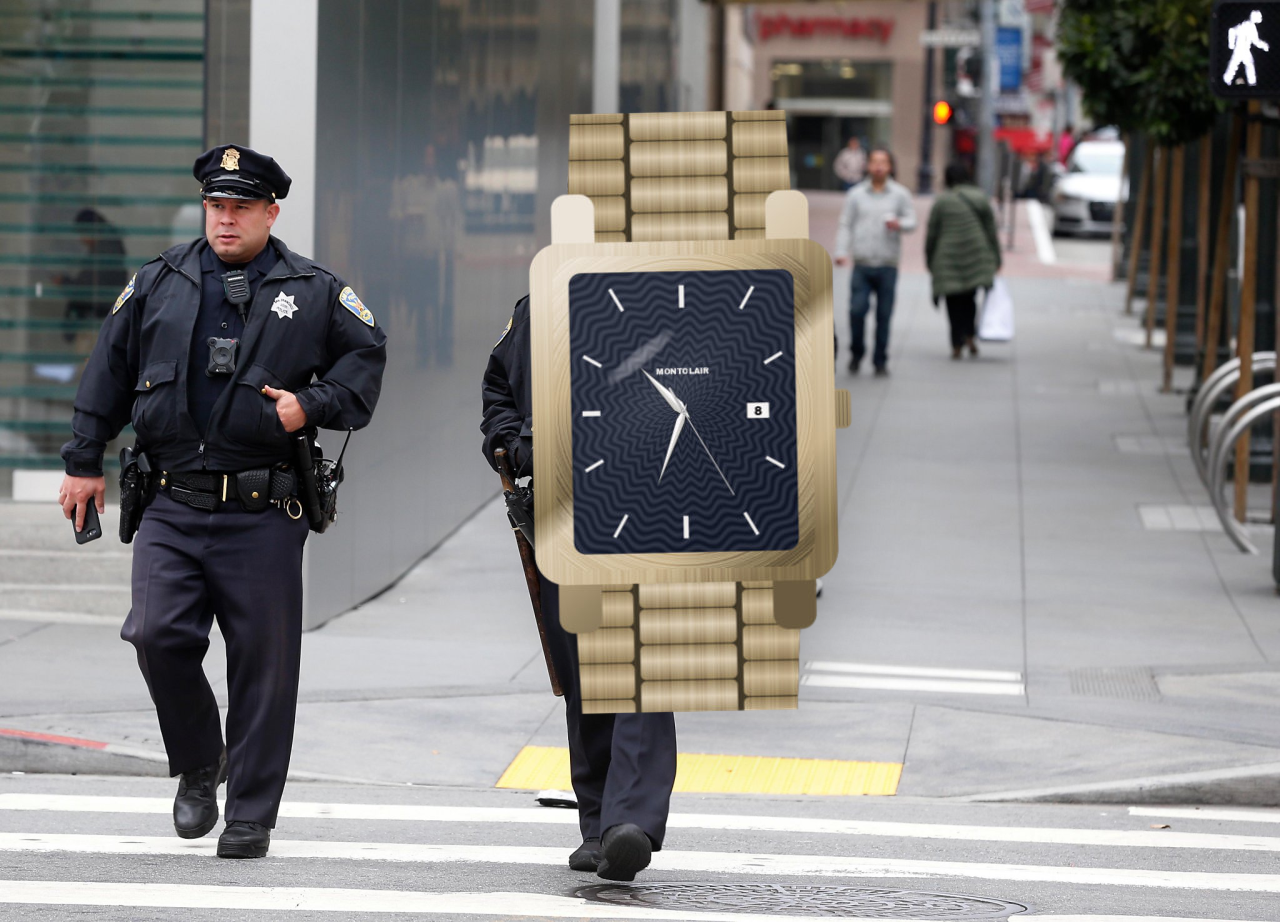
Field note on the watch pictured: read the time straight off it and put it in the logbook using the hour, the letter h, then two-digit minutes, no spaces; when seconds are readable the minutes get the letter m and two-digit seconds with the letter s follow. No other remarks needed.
10h33m25s
